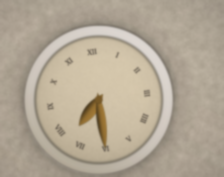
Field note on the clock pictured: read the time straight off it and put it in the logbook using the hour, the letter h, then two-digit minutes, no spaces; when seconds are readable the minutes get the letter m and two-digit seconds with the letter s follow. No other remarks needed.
7h30
